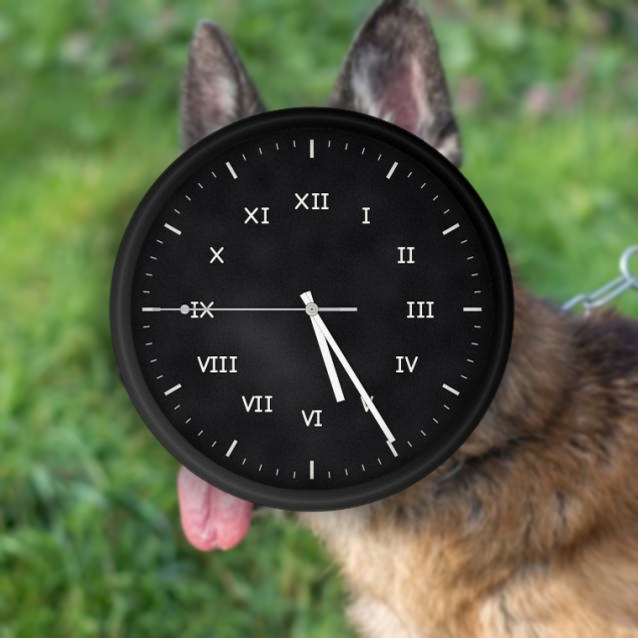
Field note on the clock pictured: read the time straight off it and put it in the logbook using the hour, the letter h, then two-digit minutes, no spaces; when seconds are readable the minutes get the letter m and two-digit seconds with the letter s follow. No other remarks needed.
5h24m45s
